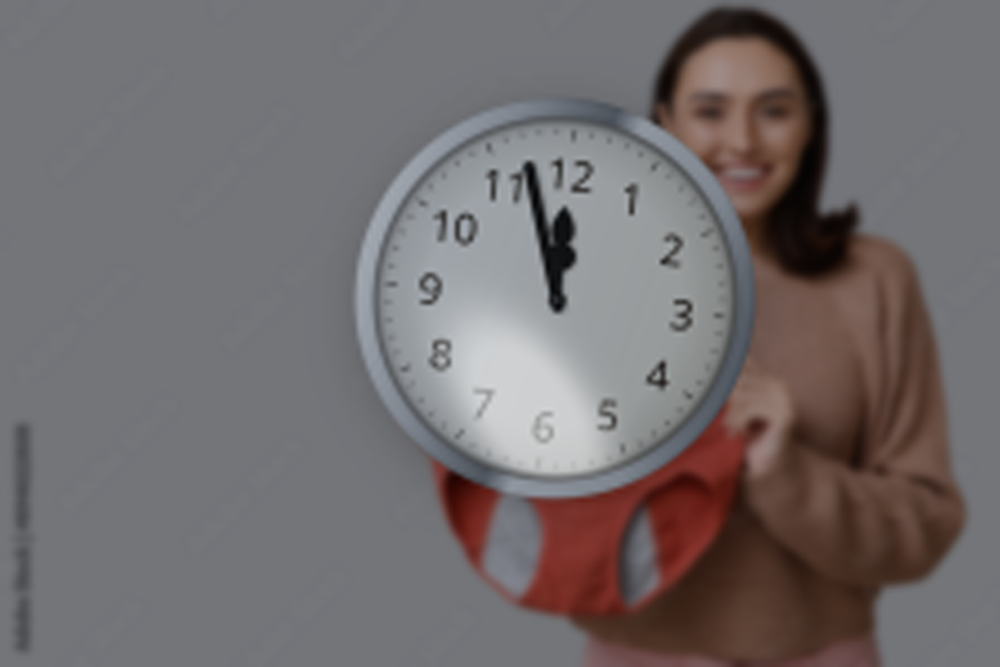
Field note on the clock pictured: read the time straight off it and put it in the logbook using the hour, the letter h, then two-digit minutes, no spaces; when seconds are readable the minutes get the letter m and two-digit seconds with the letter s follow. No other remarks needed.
11h57
